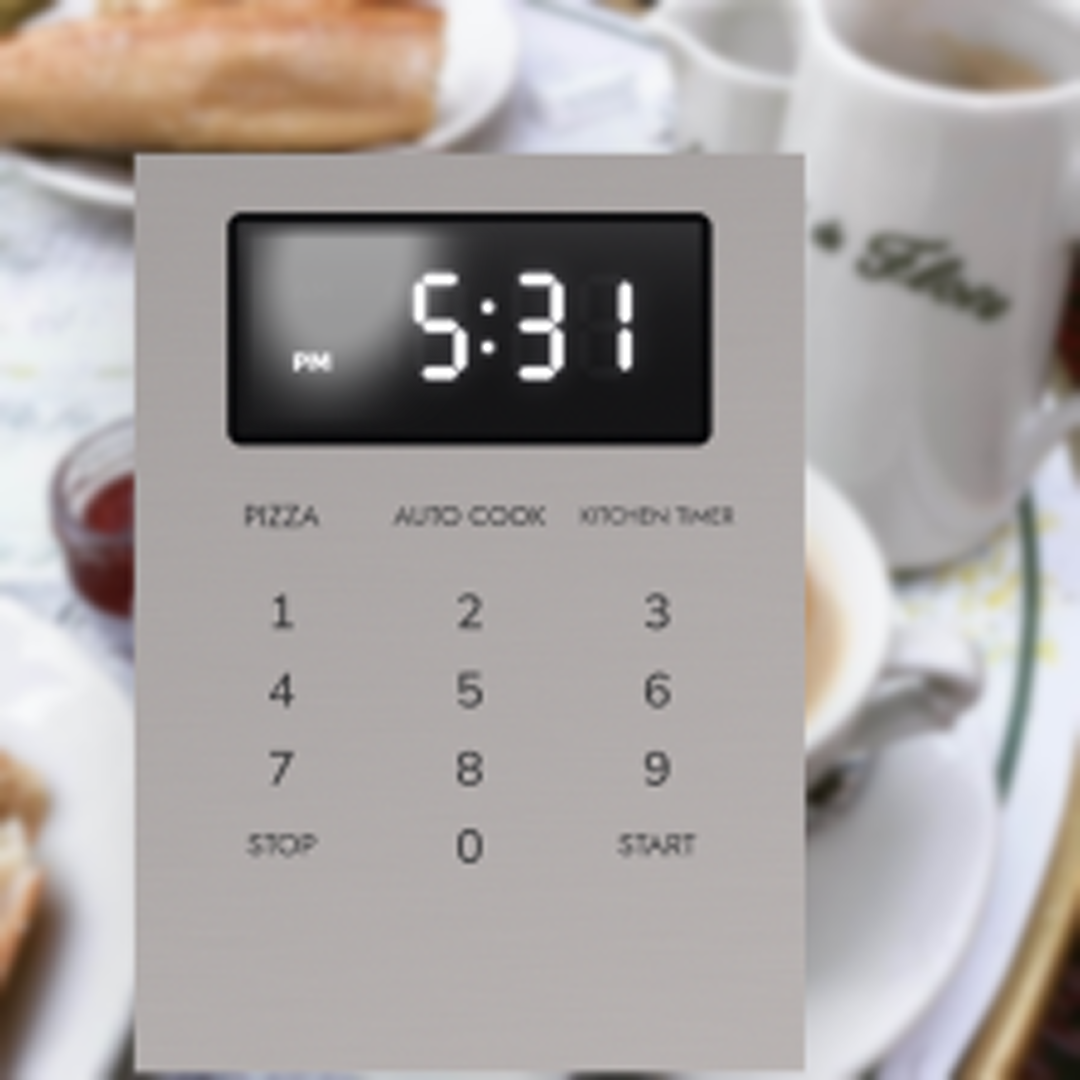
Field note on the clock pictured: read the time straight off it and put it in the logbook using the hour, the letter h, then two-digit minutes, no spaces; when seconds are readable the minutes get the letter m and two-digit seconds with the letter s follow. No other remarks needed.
5h31
